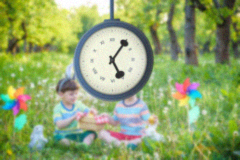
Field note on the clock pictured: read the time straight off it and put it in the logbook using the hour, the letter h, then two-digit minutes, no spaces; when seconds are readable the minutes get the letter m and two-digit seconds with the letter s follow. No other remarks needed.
5h06
